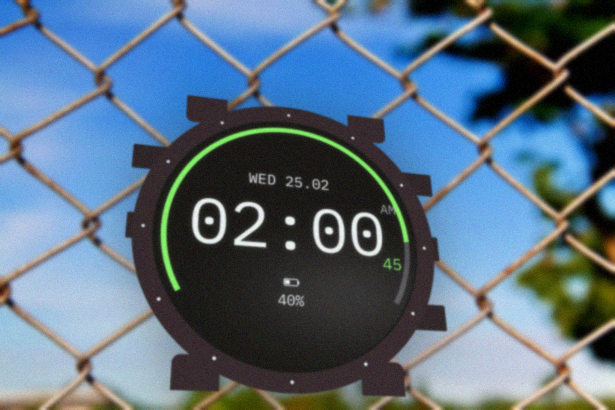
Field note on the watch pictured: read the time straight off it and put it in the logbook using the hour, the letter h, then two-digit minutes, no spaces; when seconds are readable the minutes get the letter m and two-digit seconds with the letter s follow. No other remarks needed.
2h00m45s
